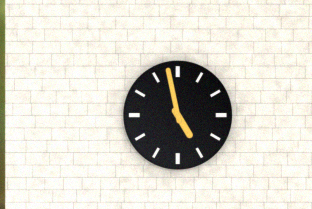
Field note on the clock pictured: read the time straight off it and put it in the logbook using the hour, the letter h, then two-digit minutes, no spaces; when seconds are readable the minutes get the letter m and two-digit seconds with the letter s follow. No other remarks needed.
4h58
